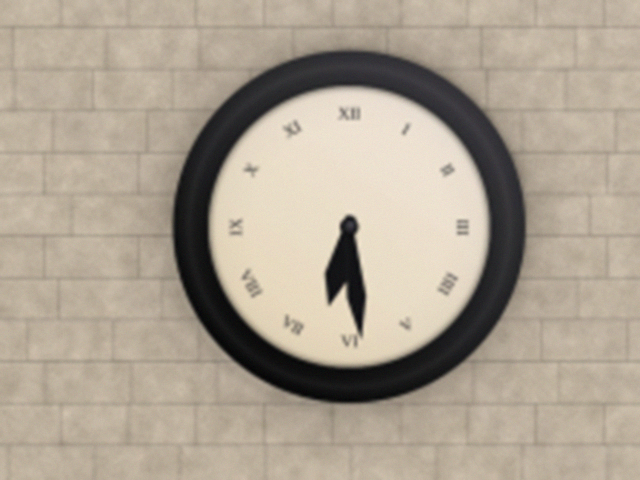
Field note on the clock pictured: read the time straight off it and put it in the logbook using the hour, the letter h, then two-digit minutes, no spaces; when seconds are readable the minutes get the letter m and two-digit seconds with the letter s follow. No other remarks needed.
6h29
